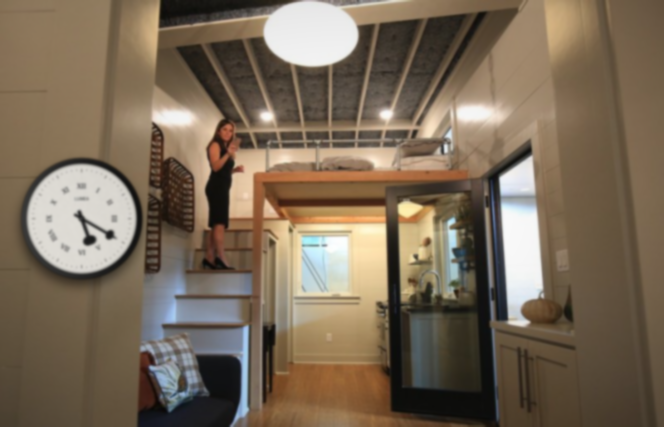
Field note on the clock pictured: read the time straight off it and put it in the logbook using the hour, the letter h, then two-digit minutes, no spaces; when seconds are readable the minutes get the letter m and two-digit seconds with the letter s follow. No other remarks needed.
5h20
